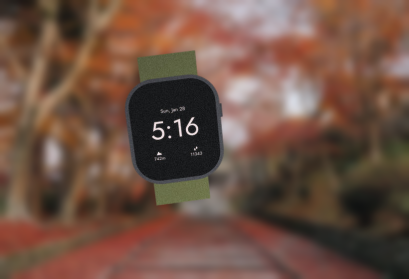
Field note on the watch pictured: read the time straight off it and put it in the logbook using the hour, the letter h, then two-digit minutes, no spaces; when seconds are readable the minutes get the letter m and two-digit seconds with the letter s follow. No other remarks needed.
5h16
